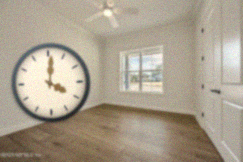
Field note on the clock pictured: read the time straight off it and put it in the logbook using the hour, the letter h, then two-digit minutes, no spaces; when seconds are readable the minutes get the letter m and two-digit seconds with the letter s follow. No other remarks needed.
4h01
